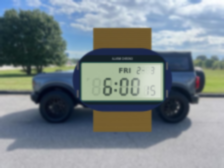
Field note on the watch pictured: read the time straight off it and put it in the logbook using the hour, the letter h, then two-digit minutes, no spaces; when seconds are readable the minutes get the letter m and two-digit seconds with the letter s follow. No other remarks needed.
6h00m15s
